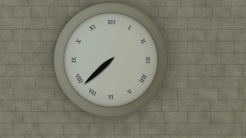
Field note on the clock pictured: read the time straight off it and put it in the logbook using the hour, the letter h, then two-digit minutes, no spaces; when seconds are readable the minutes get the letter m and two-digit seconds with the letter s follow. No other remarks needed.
7h38
